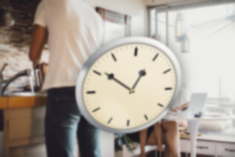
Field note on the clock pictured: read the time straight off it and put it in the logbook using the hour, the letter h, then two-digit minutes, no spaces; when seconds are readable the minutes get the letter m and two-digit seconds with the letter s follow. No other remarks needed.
12h51
